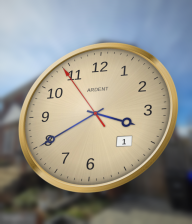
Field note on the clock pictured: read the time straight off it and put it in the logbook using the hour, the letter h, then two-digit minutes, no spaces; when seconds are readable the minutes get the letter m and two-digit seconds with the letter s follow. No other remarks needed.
3h39m54s
